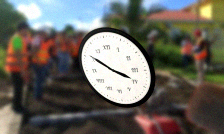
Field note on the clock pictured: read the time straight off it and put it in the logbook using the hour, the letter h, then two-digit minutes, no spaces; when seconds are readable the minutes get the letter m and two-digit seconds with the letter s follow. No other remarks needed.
3h51
